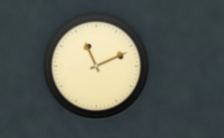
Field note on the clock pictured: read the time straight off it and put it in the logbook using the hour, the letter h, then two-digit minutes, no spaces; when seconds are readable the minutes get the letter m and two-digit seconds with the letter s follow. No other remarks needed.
11h11
